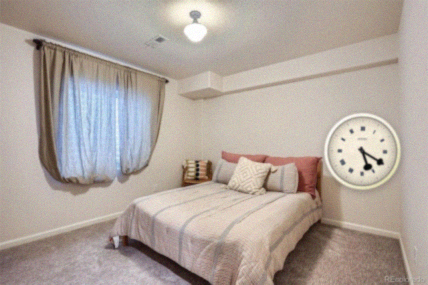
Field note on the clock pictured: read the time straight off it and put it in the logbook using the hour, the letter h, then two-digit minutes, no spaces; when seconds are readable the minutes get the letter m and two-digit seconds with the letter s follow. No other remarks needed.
5h20
